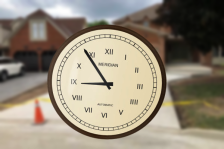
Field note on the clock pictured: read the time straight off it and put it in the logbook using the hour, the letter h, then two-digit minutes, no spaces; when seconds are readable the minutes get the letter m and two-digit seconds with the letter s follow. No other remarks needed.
8h54
